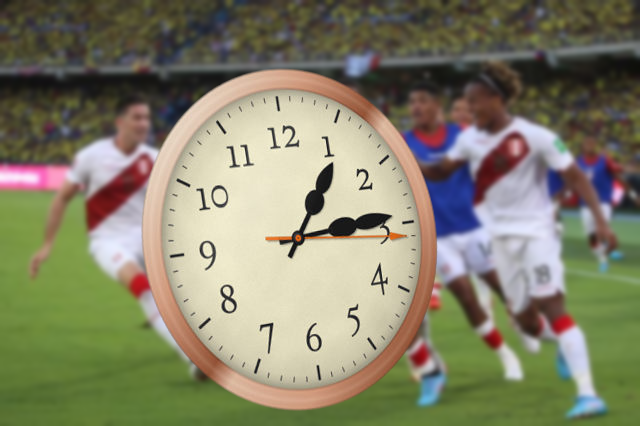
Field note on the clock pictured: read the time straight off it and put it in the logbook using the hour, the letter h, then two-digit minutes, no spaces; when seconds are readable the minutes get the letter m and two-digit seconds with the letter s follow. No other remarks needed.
1h14m16s
